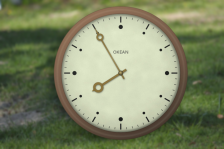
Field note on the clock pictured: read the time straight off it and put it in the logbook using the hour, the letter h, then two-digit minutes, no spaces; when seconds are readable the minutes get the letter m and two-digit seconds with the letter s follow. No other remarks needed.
7h55
